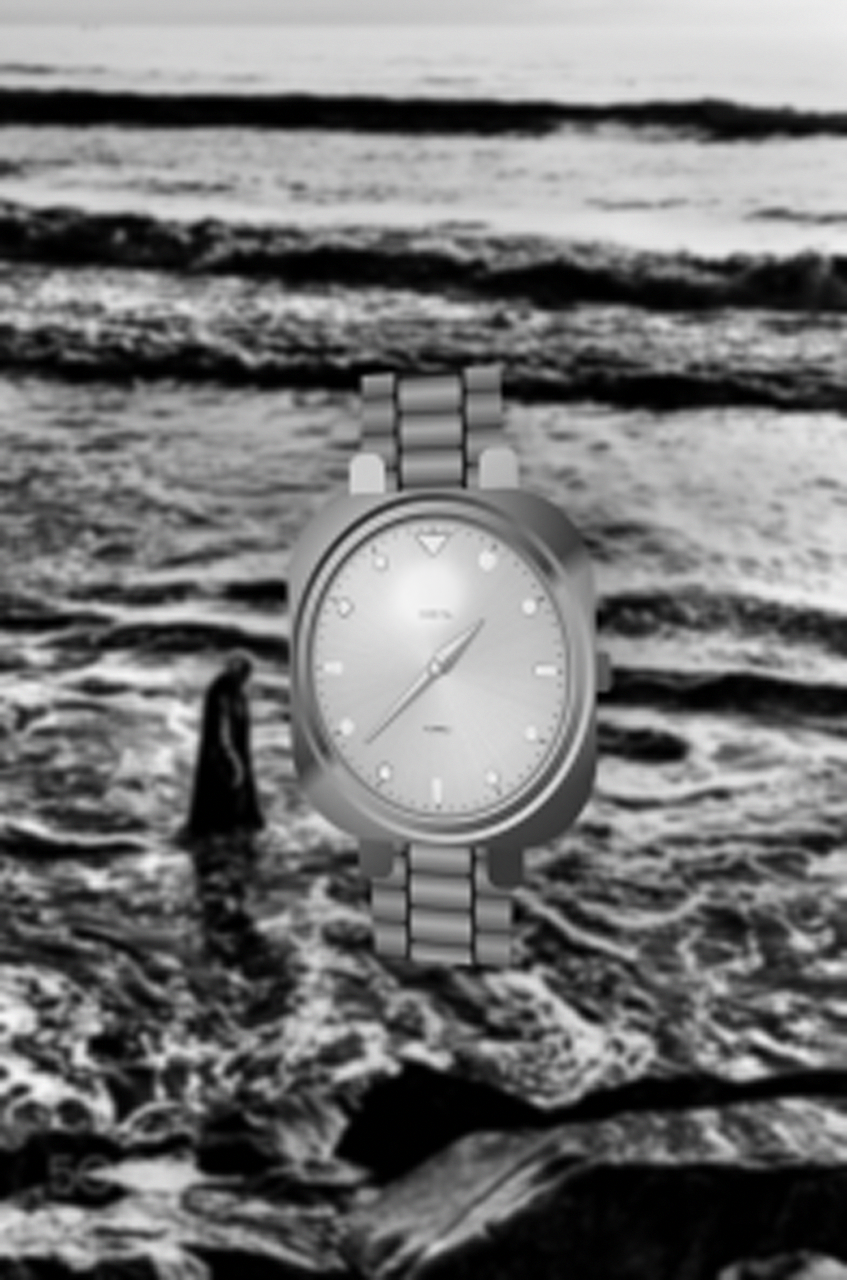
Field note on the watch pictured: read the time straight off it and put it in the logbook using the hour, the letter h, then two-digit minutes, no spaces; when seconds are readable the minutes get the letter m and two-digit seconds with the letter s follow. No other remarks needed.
1h38
